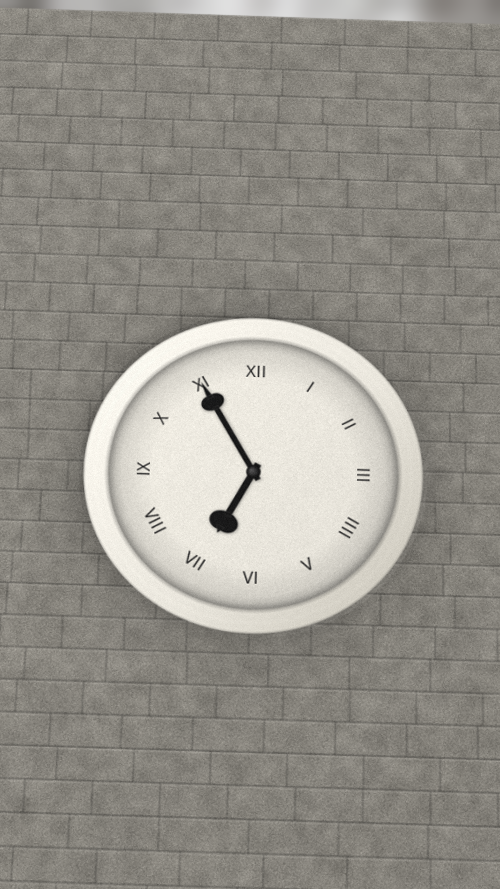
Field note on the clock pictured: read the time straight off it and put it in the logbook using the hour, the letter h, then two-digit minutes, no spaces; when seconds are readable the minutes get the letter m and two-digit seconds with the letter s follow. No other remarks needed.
6h55
